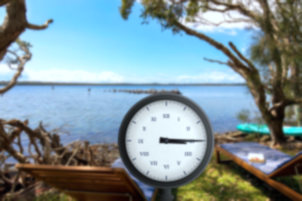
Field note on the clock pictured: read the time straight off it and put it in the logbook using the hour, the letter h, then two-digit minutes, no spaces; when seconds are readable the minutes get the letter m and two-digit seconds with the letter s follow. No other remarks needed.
3h15
